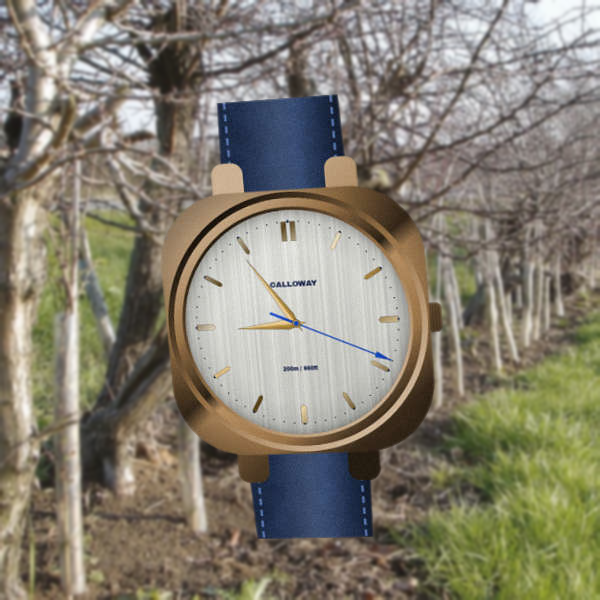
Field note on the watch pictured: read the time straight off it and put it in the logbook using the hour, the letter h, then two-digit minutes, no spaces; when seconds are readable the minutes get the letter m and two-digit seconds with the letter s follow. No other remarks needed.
8h54m19s
